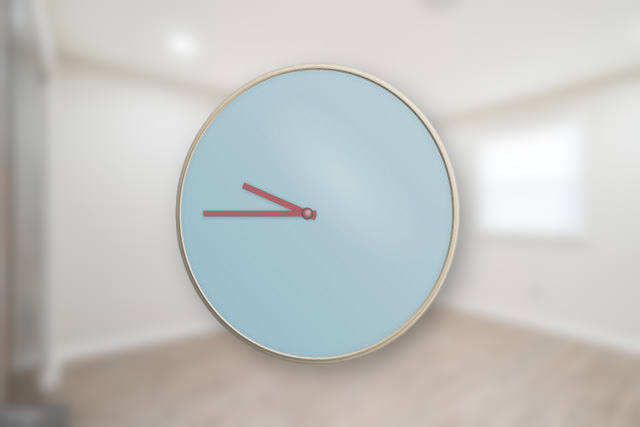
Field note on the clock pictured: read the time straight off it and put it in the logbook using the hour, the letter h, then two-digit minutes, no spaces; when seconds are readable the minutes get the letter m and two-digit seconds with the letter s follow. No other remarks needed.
9h45
